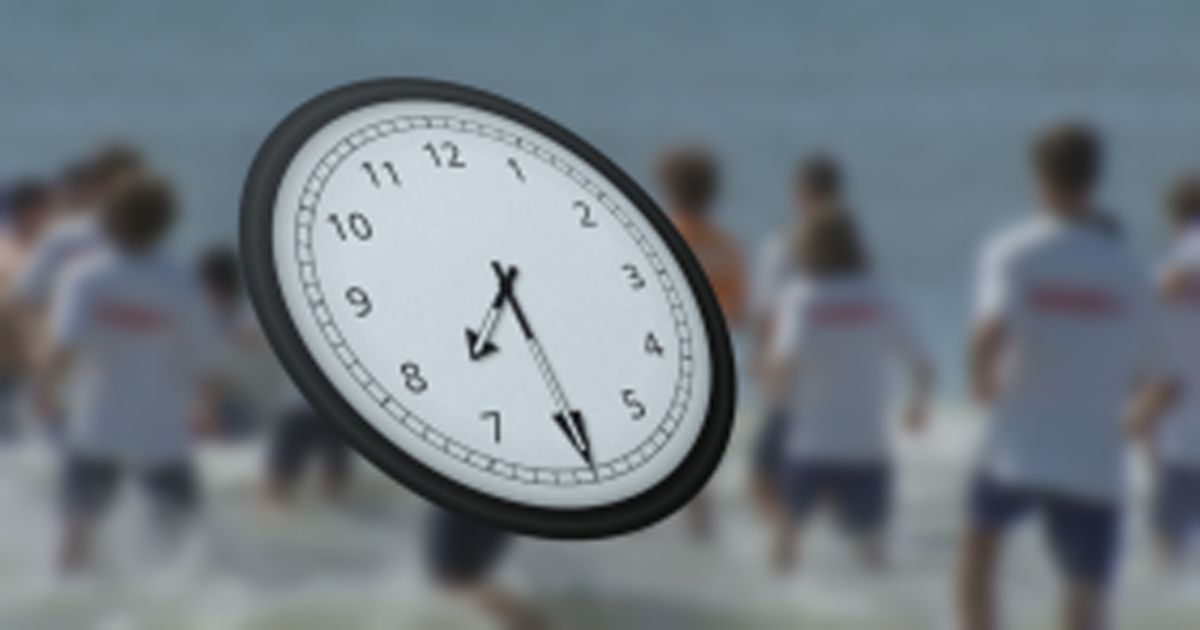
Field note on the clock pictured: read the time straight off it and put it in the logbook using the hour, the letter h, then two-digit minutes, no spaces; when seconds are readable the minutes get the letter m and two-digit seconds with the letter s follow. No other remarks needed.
7h30
